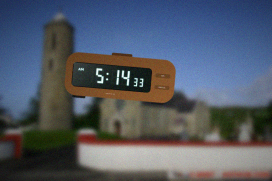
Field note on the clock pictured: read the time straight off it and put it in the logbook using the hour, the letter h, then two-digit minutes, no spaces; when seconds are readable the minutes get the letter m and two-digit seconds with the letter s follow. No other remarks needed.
5h14m33s
